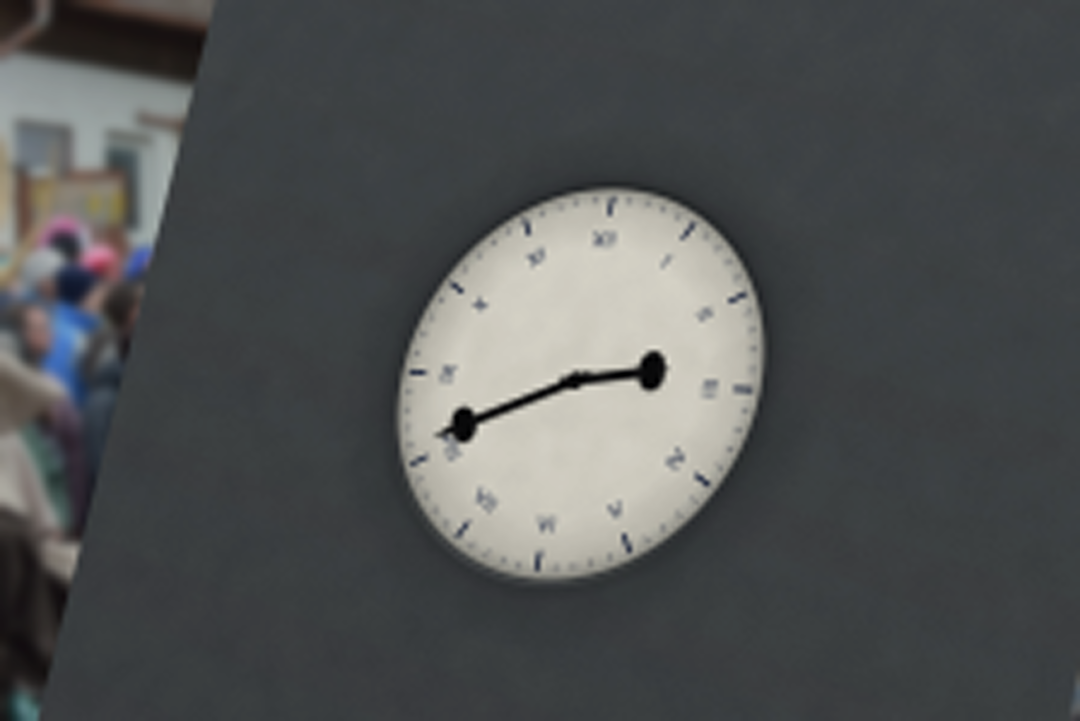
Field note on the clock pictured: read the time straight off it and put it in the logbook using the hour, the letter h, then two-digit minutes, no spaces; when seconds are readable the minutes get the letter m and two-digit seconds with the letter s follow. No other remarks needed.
2h41
